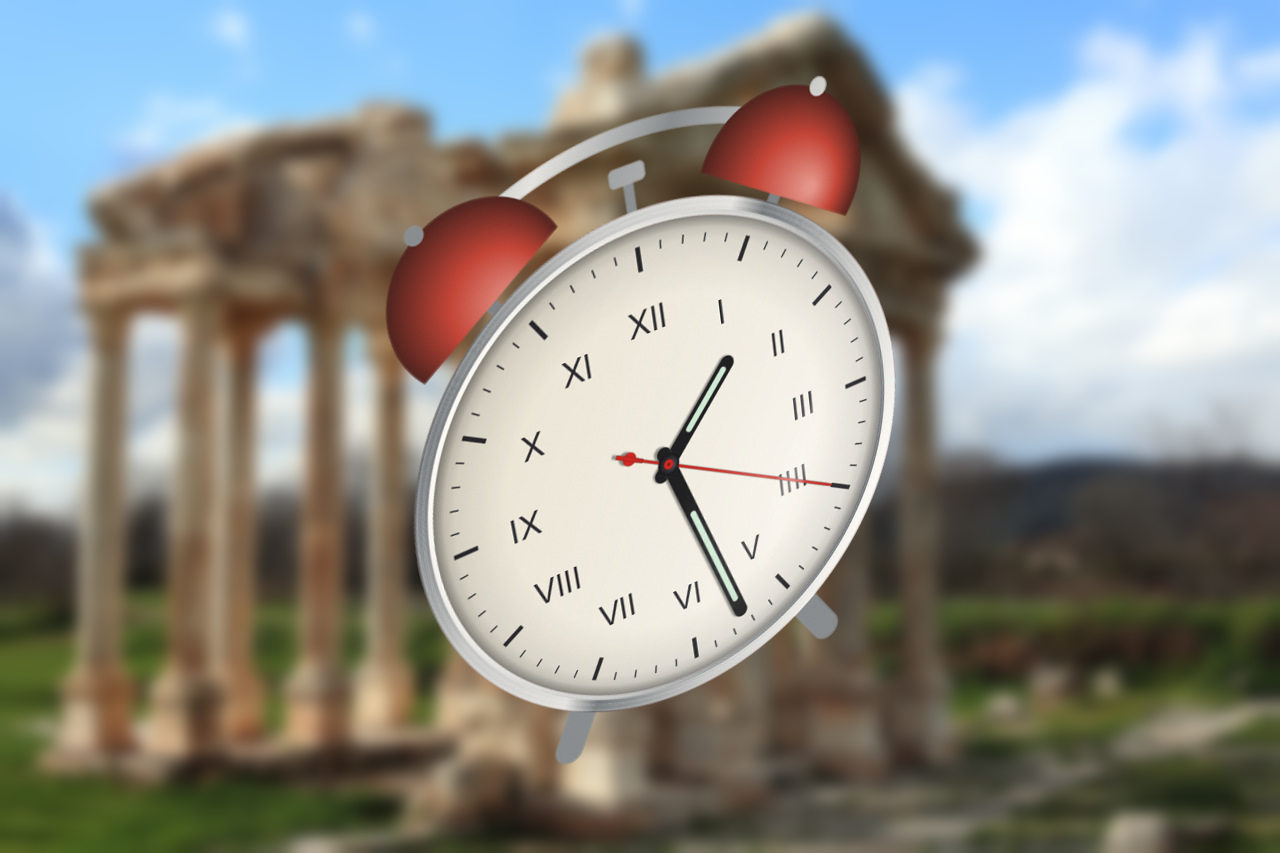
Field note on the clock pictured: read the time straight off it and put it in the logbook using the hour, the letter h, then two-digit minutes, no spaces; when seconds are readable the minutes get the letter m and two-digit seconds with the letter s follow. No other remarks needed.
1h27m20s
